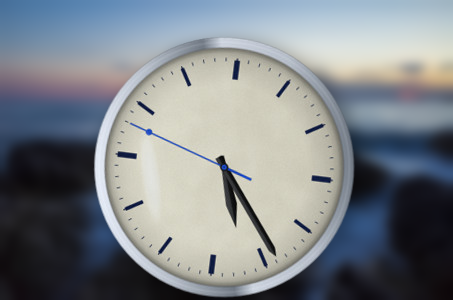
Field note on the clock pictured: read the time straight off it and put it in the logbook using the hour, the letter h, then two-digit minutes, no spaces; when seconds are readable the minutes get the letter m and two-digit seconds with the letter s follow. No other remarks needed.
5h23m48s
